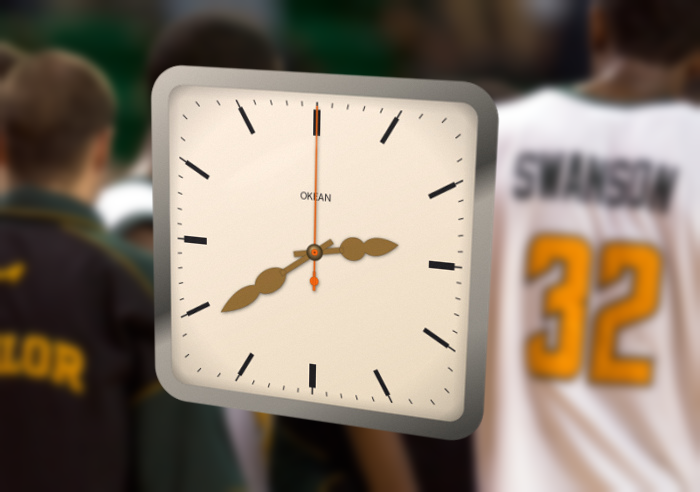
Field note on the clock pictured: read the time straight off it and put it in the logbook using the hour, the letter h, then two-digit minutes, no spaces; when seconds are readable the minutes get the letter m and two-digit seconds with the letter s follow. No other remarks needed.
2h39m00s
